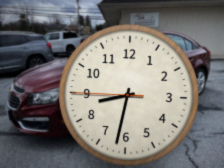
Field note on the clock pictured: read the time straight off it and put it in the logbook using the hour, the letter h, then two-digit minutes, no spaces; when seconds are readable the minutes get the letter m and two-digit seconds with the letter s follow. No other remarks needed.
8h31m45s
